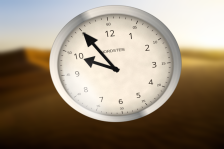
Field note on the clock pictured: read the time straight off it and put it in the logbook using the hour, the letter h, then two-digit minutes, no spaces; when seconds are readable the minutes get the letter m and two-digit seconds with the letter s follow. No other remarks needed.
9h55
